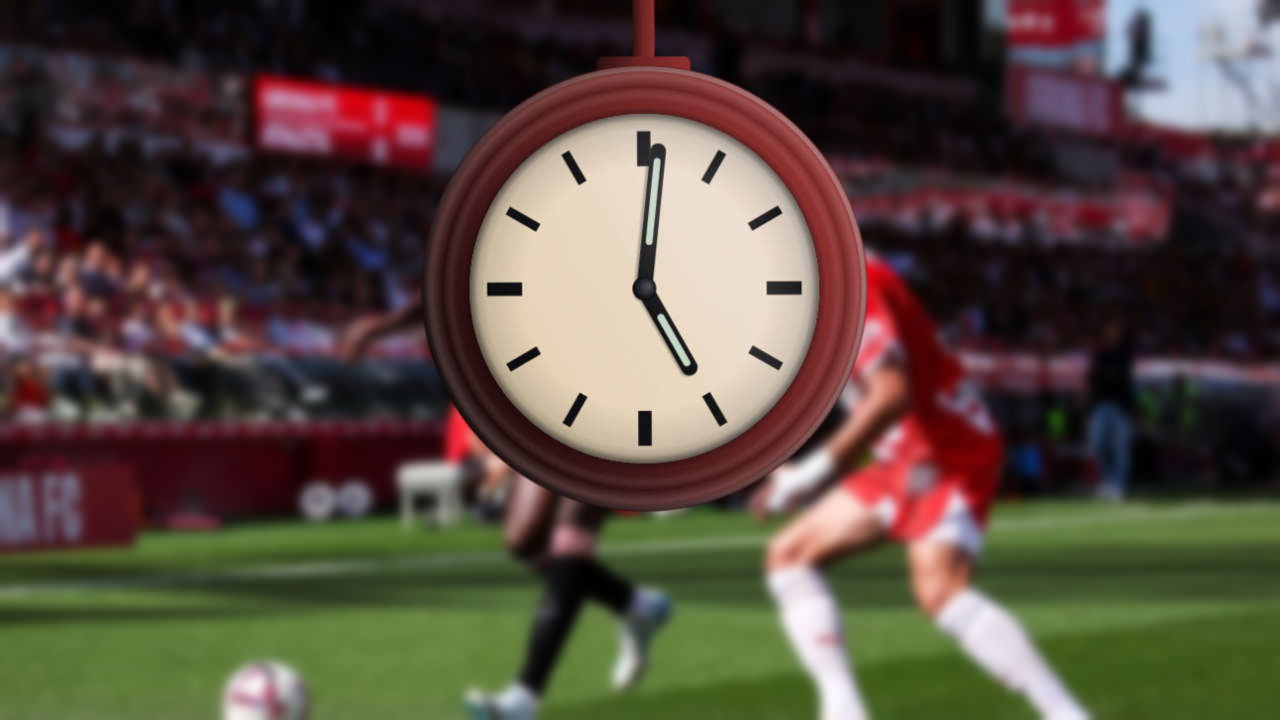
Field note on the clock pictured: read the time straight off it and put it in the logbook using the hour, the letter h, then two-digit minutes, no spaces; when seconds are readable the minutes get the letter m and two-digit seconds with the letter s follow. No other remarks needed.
5h01
